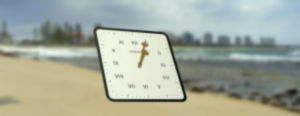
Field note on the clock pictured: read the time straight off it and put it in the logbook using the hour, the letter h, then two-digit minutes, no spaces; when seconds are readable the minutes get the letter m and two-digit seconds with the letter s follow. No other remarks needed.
1h04
